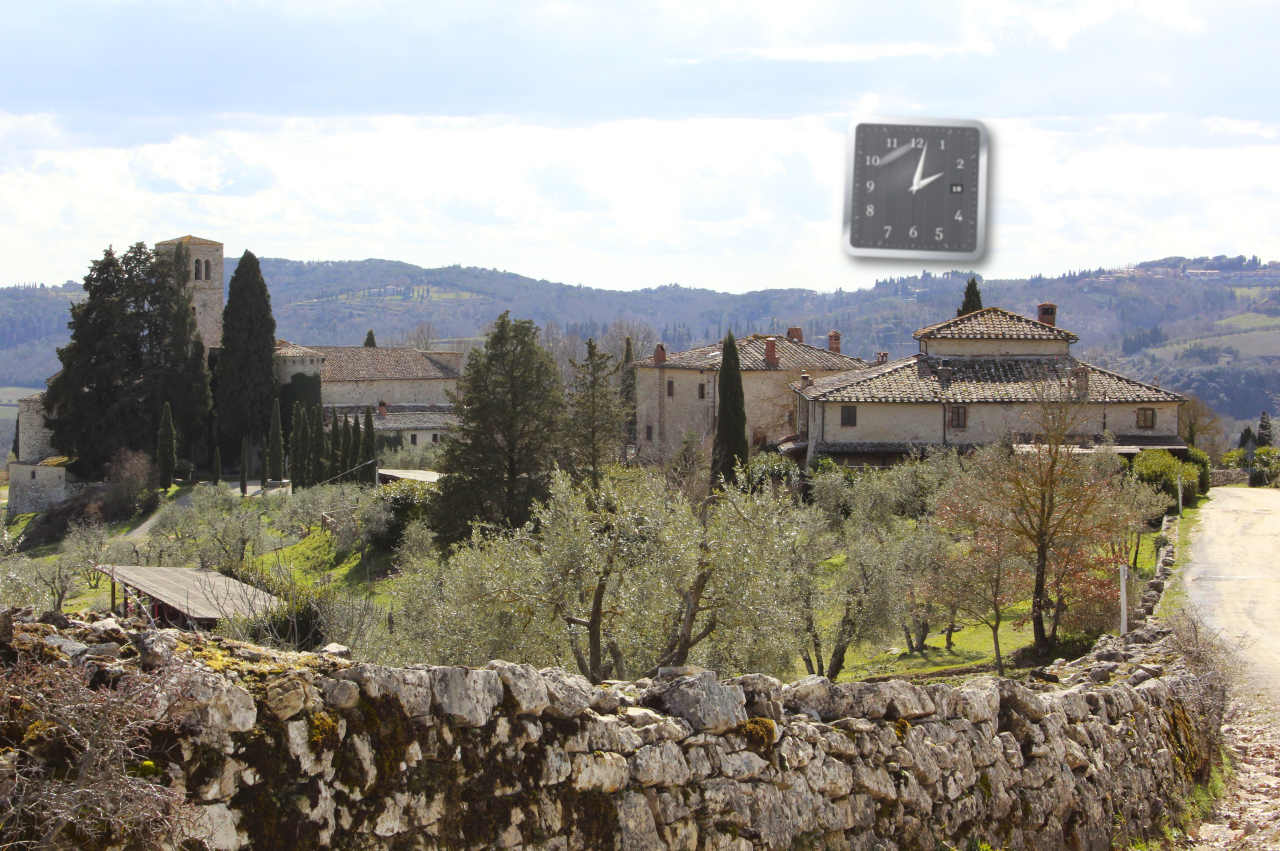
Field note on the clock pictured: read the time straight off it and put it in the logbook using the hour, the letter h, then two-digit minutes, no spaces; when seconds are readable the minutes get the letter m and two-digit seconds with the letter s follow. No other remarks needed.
2h02
